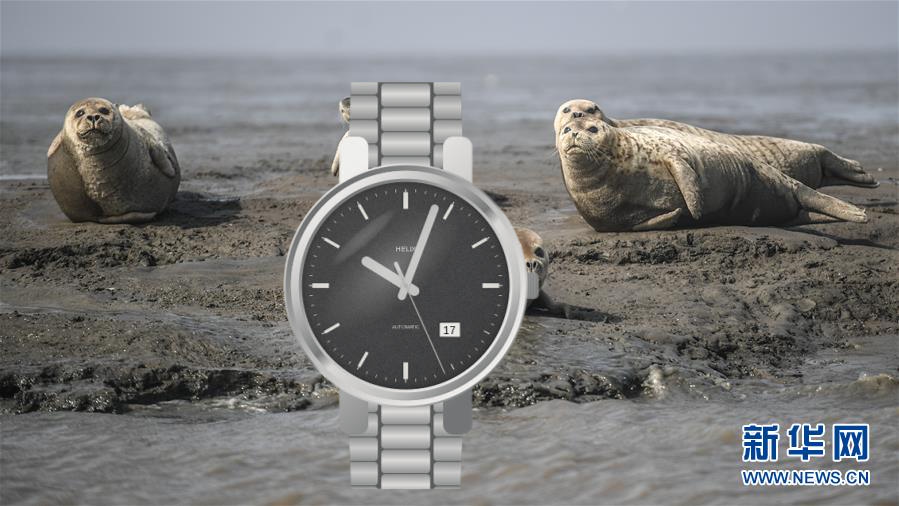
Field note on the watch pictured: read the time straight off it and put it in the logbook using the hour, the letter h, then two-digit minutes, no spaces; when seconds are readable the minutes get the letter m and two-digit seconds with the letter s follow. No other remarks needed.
10h03m26s
